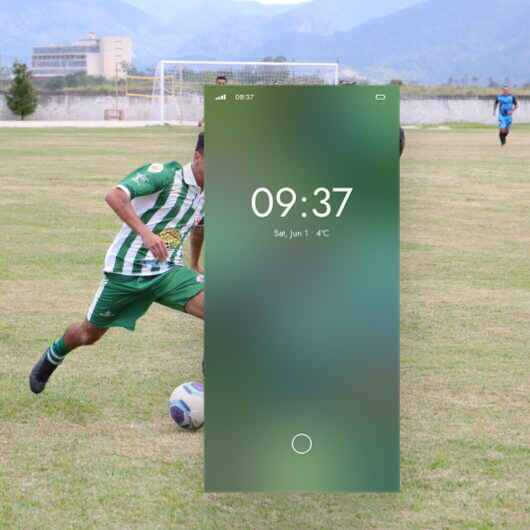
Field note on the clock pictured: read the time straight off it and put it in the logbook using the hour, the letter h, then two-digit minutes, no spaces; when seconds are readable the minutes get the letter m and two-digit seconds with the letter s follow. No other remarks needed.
9h37
